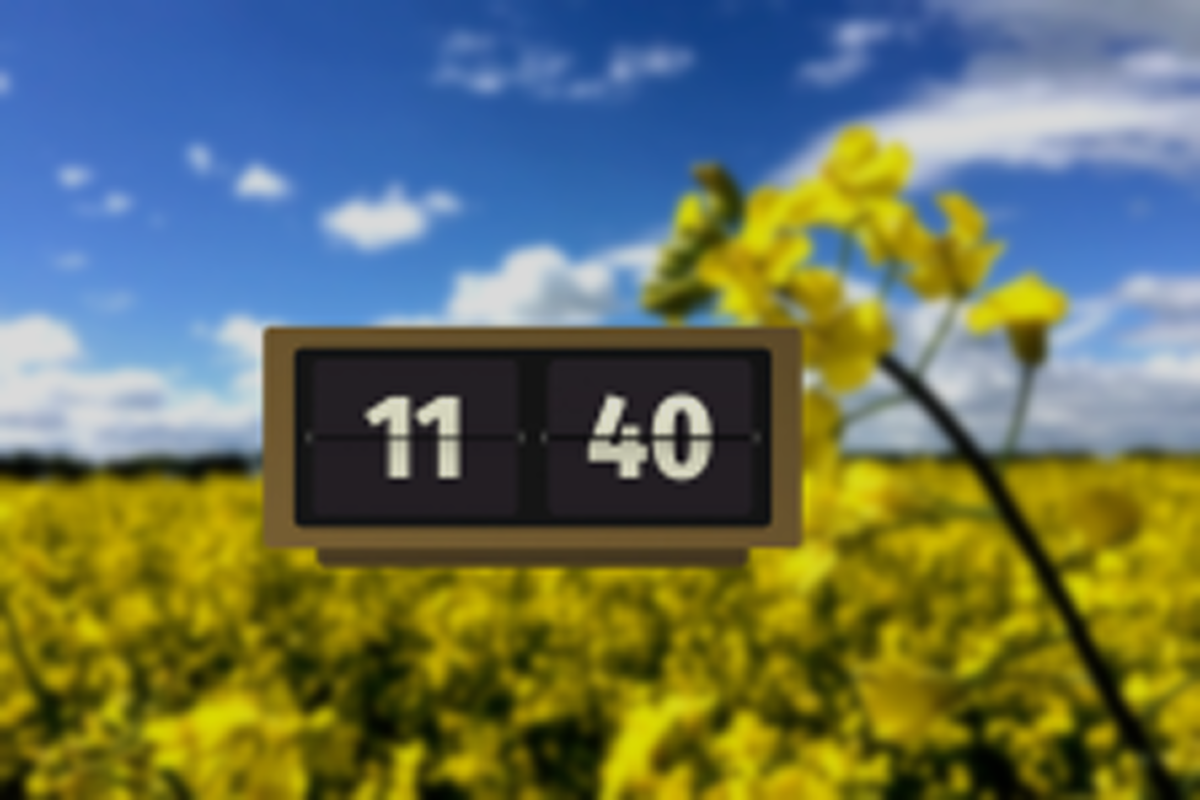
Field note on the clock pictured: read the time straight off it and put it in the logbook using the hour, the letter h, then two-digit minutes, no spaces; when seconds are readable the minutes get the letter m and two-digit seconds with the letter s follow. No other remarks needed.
11h40
